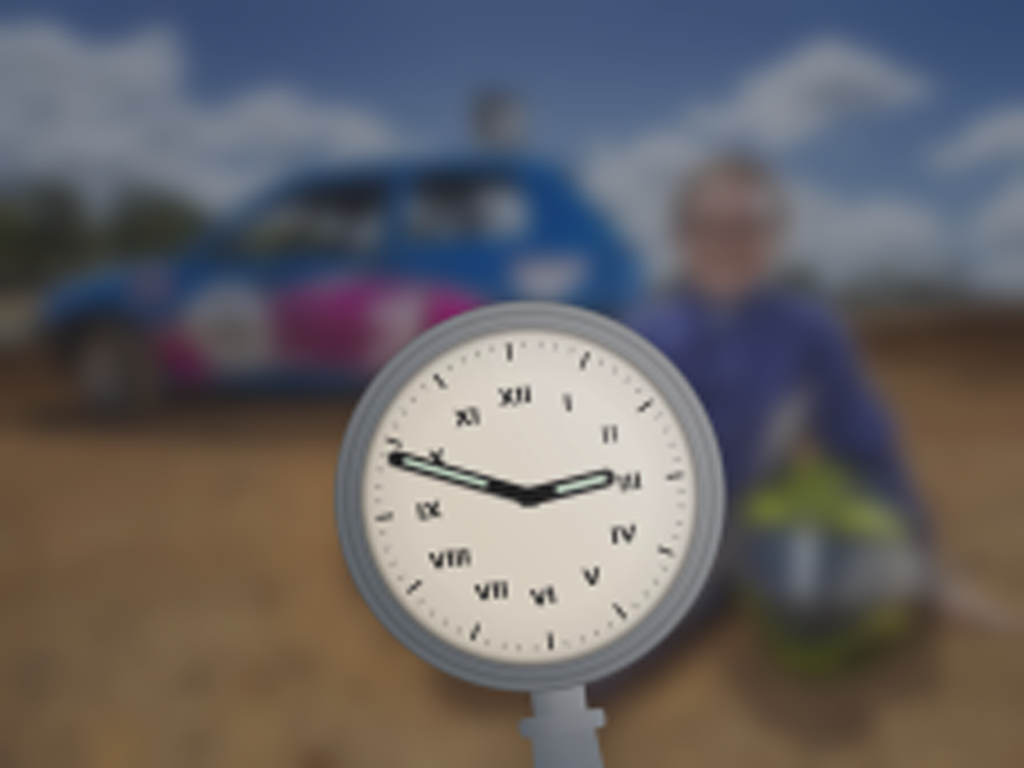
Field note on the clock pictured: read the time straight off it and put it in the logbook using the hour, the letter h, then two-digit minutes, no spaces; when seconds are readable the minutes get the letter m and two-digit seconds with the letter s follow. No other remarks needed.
2h49
